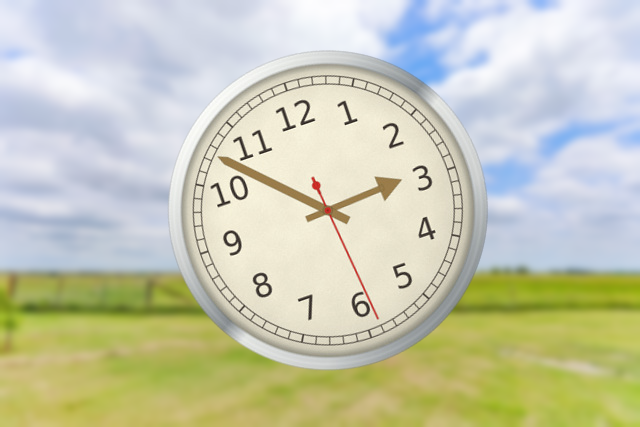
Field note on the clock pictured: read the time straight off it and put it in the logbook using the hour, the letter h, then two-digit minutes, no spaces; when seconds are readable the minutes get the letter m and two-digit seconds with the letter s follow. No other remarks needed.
2h52m29s
